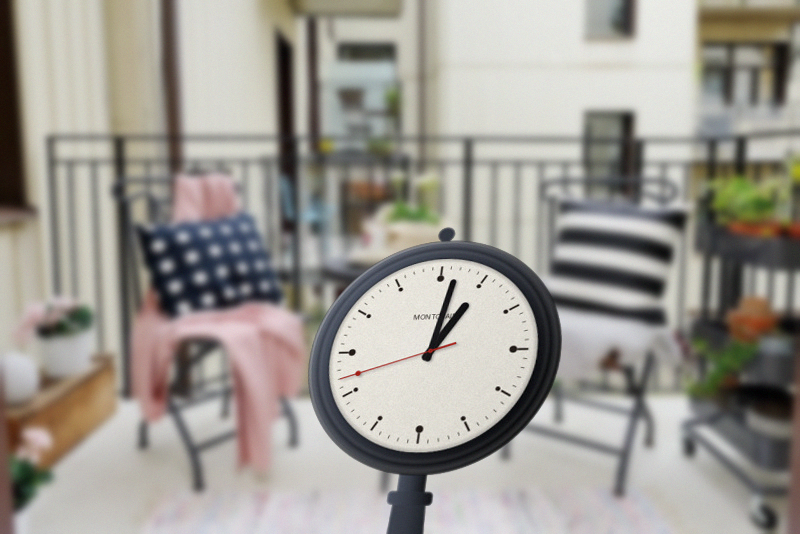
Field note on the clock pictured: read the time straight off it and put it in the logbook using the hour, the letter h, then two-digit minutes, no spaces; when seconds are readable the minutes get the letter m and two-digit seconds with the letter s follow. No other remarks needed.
1h01m42s
